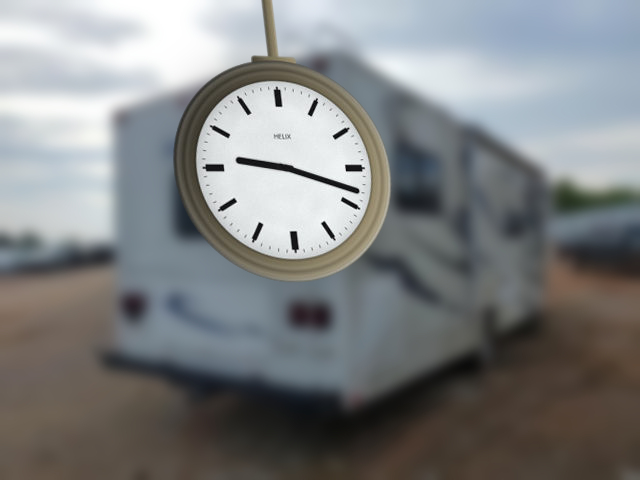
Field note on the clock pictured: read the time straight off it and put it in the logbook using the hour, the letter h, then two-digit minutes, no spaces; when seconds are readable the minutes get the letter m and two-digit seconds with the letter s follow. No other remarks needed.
9h18
